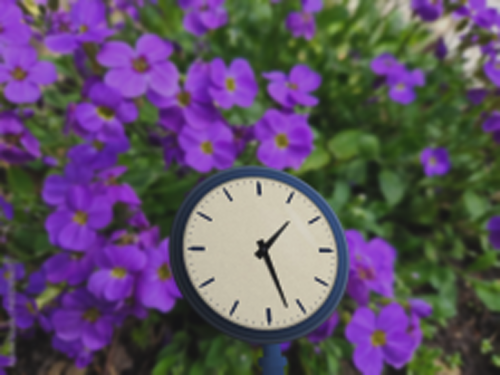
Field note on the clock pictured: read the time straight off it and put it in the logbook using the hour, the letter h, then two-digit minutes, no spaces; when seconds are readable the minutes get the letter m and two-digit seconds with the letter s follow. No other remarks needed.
1h27
